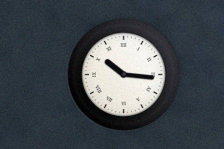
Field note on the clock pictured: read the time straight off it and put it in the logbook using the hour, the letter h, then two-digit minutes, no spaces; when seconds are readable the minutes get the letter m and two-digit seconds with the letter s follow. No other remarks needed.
10h16
